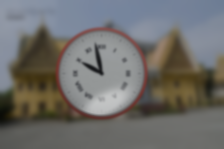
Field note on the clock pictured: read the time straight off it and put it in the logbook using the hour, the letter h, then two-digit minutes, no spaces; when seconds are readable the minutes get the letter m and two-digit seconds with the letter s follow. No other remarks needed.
9h58
